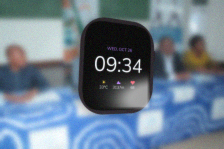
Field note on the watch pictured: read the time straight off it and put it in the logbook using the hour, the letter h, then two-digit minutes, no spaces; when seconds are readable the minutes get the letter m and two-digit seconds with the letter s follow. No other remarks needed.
9h34
